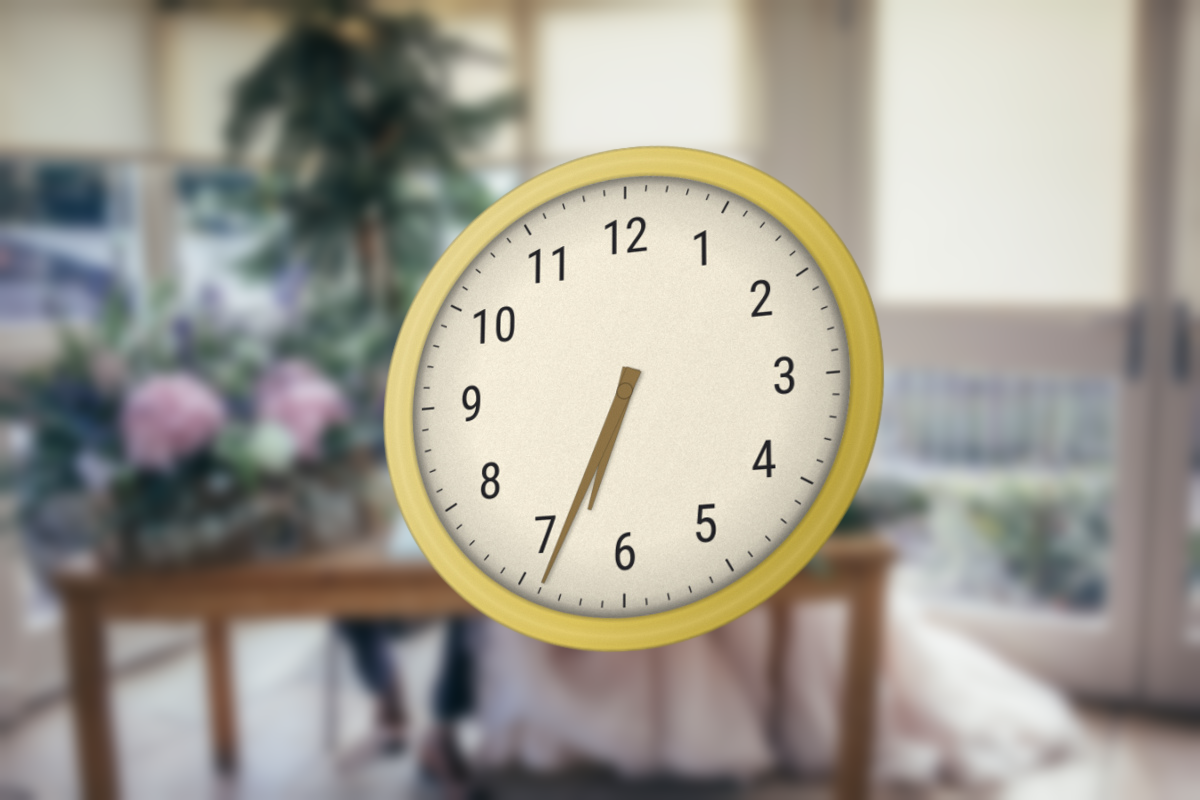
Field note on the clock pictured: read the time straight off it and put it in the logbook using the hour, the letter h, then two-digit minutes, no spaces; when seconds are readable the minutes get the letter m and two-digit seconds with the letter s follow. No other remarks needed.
6h34
